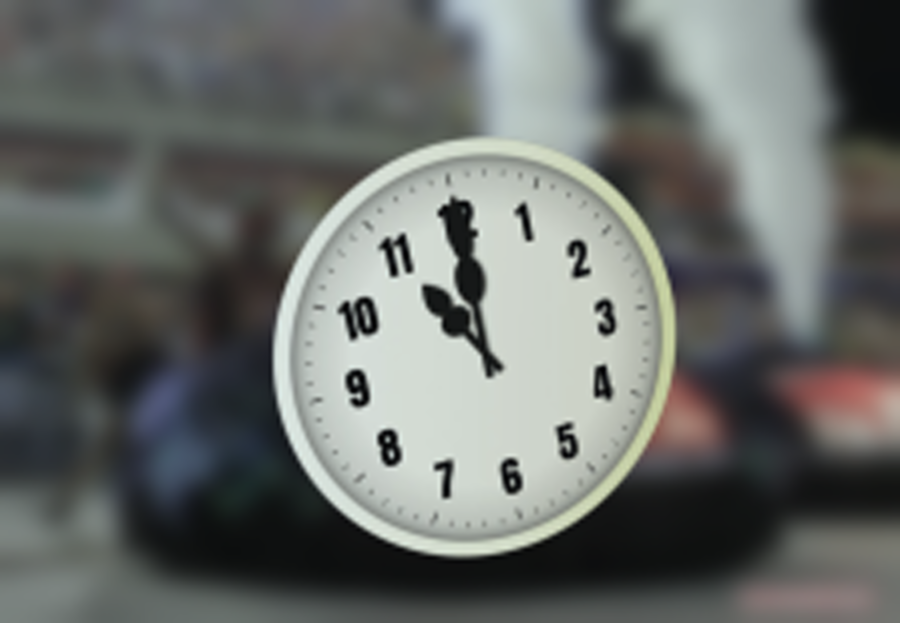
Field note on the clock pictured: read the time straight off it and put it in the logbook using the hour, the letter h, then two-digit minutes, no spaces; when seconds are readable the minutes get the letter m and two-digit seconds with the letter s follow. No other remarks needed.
11h00
